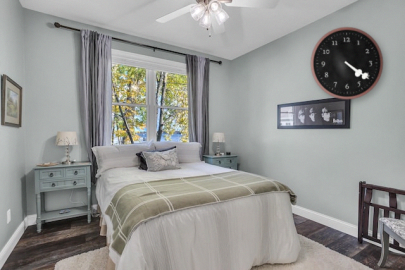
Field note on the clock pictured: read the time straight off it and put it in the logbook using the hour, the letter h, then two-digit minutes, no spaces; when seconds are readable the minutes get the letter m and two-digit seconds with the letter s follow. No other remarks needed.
4h21
